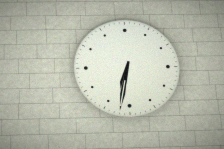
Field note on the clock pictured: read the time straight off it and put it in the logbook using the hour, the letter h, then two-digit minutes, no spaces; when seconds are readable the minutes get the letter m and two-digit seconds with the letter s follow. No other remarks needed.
6h32
